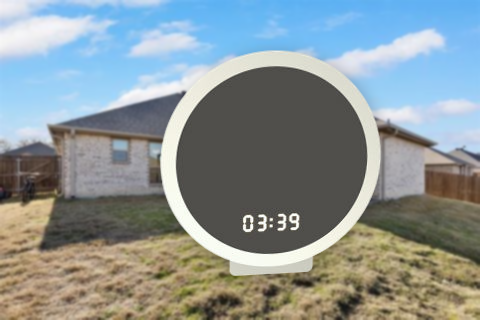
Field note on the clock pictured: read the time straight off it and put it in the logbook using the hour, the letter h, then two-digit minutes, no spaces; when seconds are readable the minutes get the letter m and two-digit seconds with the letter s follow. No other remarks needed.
3h39
